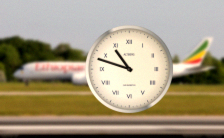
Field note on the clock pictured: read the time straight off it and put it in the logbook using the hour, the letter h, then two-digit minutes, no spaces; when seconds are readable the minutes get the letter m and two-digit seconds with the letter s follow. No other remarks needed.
10h48
